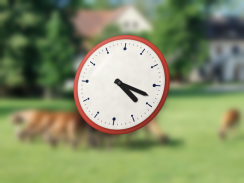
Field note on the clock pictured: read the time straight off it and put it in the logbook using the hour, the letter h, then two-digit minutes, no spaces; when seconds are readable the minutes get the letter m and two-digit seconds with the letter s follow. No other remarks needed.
4h18
